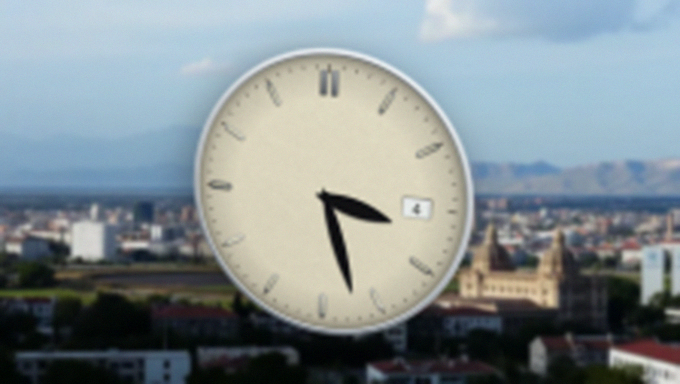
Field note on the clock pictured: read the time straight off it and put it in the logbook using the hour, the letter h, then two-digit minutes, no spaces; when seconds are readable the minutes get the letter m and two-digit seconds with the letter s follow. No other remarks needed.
3h27
